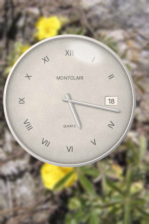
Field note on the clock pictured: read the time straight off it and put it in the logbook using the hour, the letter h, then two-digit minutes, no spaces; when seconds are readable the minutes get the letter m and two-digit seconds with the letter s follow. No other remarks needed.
5h17
